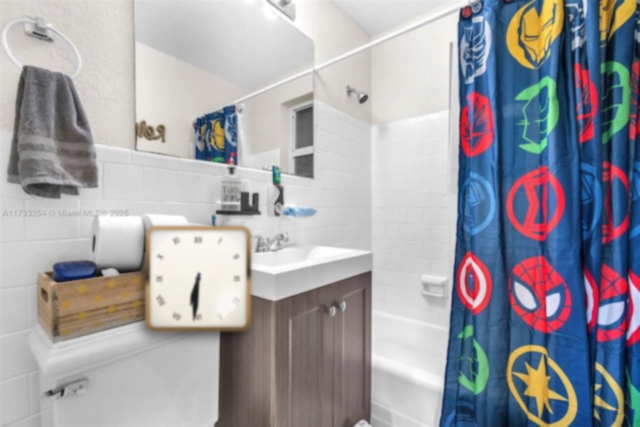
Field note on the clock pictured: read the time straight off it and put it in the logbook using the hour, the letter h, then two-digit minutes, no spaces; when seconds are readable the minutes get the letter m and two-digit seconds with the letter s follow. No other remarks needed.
6h31
